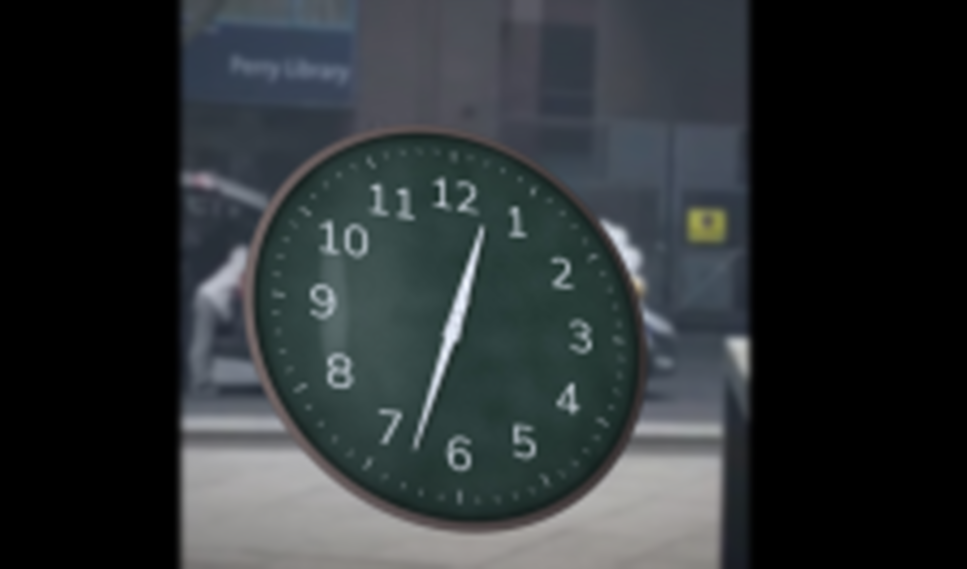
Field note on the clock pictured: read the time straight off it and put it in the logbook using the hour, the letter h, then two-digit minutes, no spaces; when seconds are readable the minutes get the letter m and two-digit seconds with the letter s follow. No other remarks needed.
12h33
